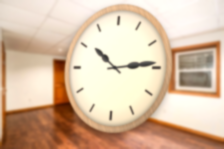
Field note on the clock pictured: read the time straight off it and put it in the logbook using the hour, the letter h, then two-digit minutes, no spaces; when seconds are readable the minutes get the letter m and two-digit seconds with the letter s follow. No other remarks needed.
10h14
